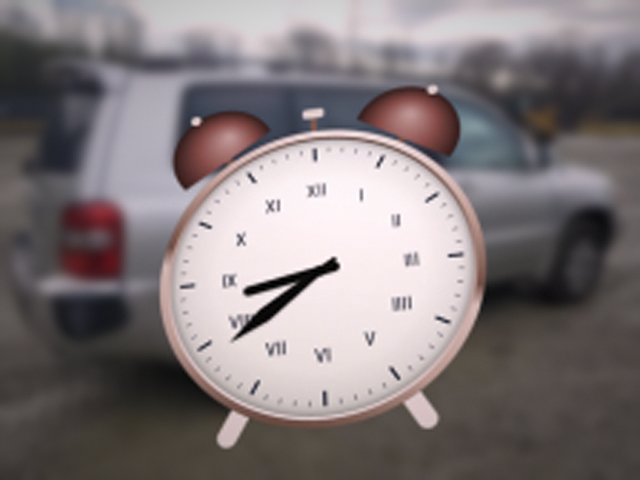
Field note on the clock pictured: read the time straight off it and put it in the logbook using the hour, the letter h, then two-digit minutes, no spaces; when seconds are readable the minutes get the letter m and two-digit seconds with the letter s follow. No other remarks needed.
8h39
